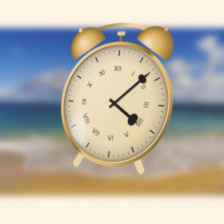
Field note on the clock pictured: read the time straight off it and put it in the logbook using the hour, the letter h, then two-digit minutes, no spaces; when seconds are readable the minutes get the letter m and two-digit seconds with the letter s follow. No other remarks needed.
4h08
